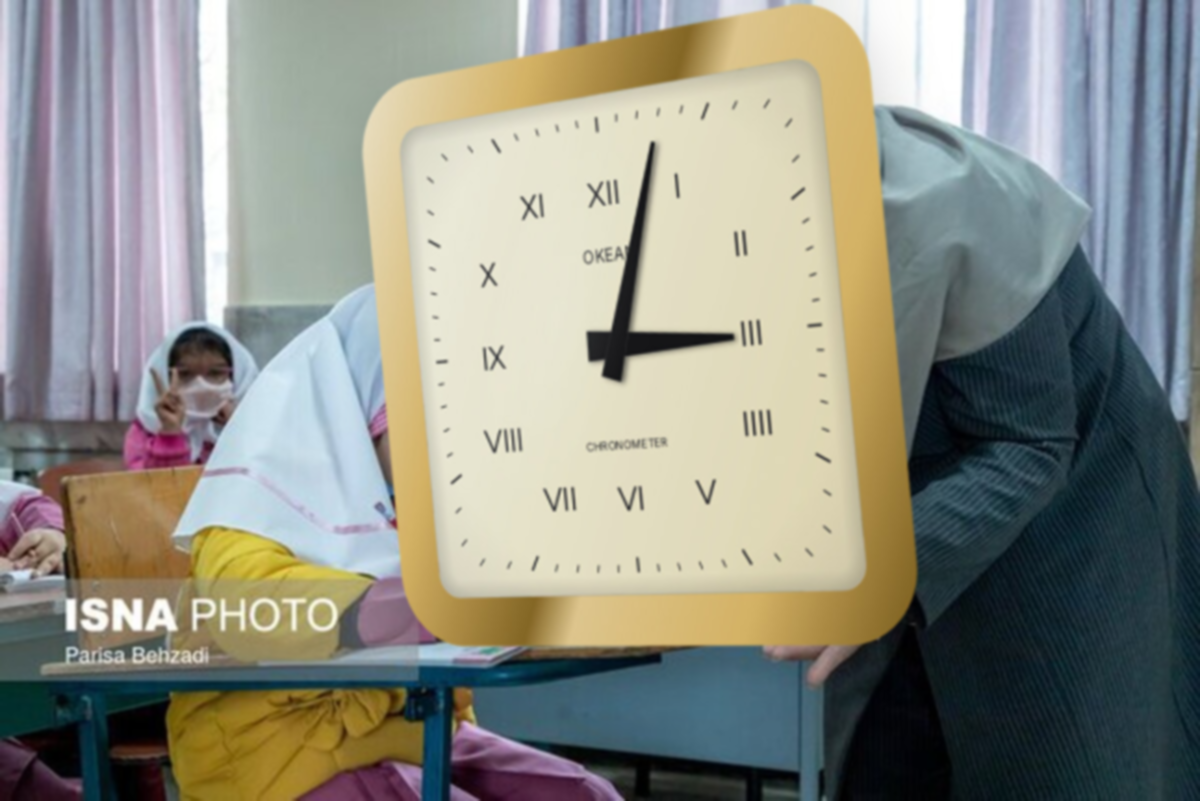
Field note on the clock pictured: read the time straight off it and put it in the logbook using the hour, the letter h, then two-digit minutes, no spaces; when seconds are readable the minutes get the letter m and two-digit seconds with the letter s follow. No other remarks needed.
3h03
